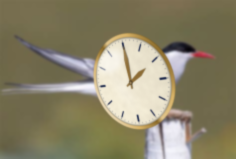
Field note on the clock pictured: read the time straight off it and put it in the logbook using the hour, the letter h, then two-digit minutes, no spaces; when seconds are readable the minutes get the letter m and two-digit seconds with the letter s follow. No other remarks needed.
2h00
